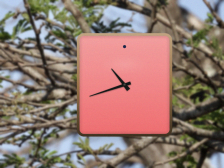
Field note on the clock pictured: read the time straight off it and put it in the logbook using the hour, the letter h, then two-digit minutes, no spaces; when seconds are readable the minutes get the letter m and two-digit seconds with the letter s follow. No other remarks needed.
10h42
